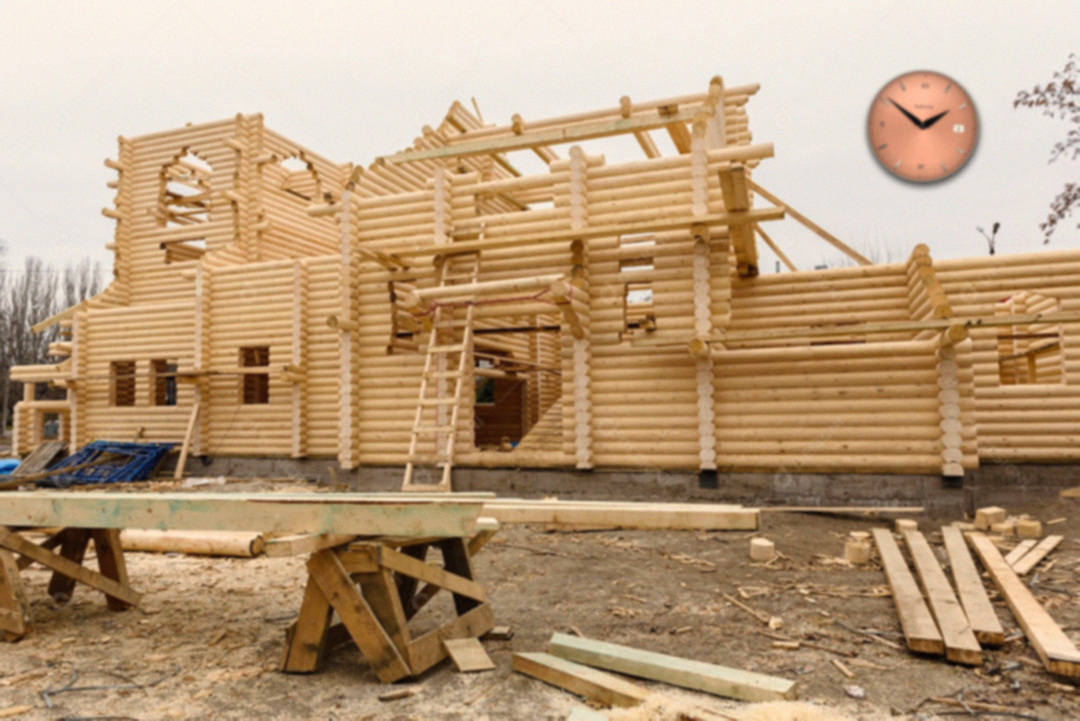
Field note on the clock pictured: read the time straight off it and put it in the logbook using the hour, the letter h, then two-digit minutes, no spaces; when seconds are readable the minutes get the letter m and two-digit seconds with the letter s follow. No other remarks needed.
1h51
